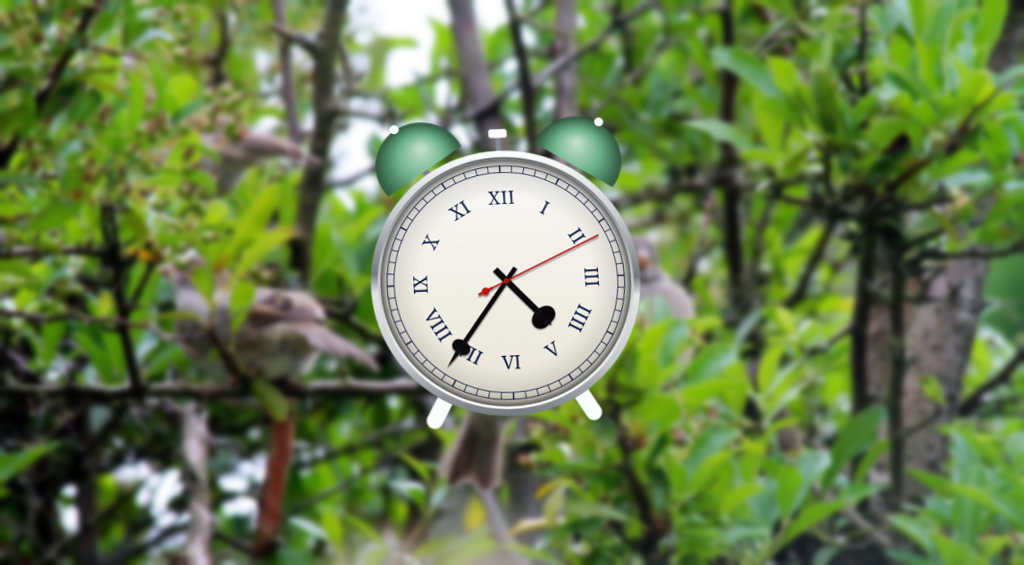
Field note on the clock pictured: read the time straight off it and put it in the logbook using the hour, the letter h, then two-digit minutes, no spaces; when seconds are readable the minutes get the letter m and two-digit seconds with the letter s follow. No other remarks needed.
4h36m11s
